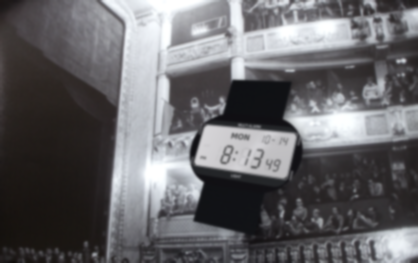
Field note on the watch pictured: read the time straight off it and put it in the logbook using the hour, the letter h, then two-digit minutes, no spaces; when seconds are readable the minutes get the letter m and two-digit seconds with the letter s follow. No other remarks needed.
8h13m49s
